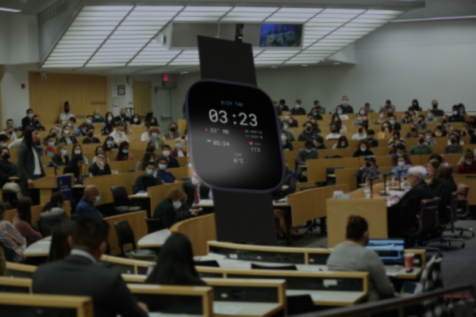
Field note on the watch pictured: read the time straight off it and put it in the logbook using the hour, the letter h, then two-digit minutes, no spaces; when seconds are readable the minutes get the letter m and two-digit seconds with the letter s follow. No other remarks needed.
3h23
